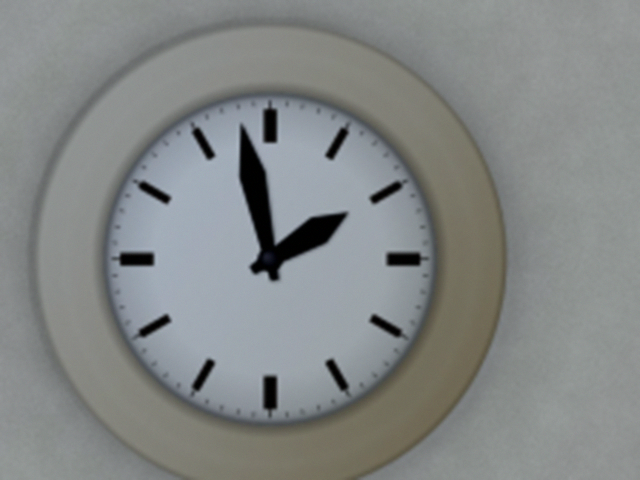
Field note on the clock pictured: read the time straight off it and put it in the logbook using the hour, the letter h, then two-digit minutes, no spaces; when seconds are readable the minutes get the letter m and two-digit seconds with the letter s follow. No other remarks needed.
1h58
